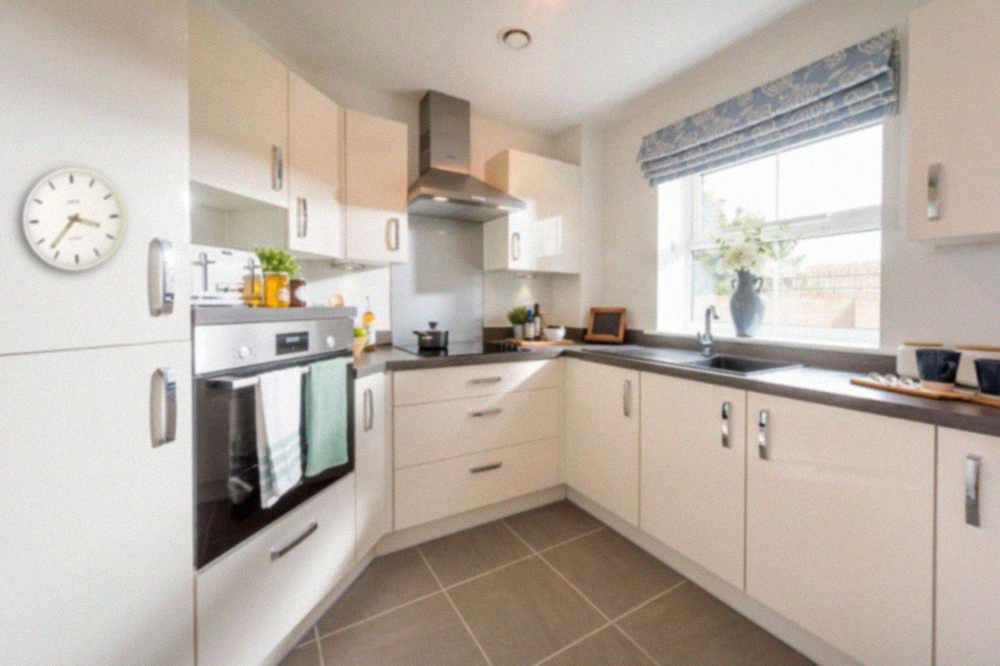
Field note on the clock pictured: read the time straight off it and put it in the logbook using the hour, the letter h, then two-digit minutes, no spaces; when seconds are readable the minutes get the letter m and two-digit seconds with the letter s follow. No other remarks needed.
3h37
